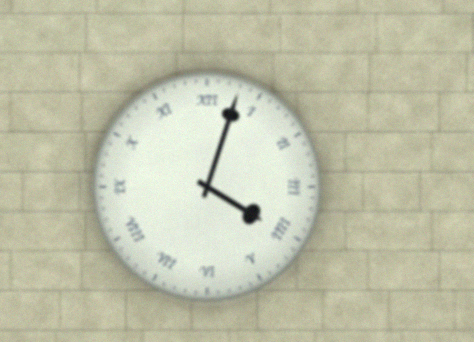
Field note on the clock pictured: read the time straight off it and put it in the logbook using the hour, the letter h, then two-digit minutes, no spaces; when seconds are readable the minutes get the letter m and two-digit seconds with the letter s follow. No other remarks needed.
4h03
